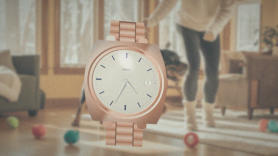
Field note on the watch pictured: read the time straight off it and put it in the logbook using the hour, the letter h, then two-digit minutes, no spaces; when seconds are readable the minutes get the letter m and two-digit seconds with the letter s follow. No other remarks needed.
4h34
